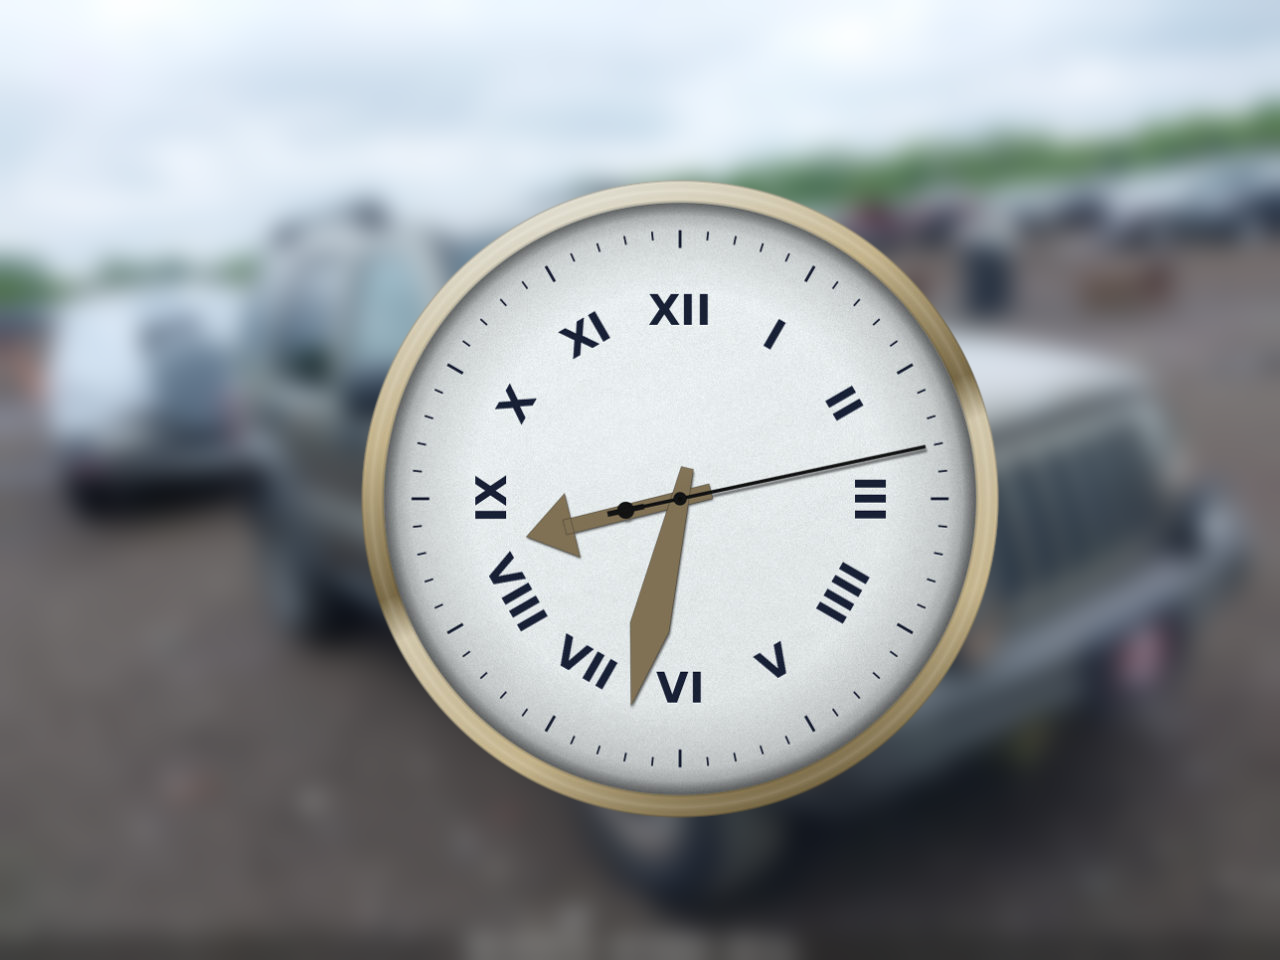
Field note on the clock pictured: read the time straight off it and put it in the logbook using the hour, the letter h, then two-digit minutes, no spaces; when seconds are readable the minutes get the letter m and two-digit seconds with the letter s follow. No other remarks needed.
8h32m13s
